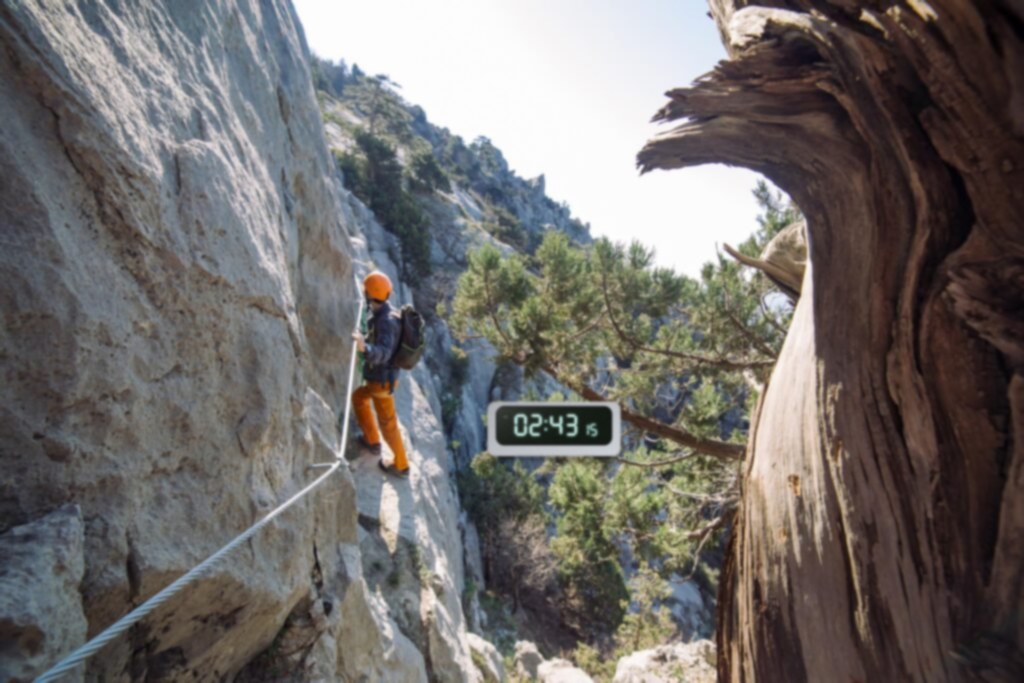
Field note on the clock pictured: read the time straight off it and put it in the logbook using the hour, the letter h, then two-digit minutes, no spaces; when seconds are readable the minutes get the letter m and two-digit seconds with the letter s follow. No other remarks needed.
2h43m15s
